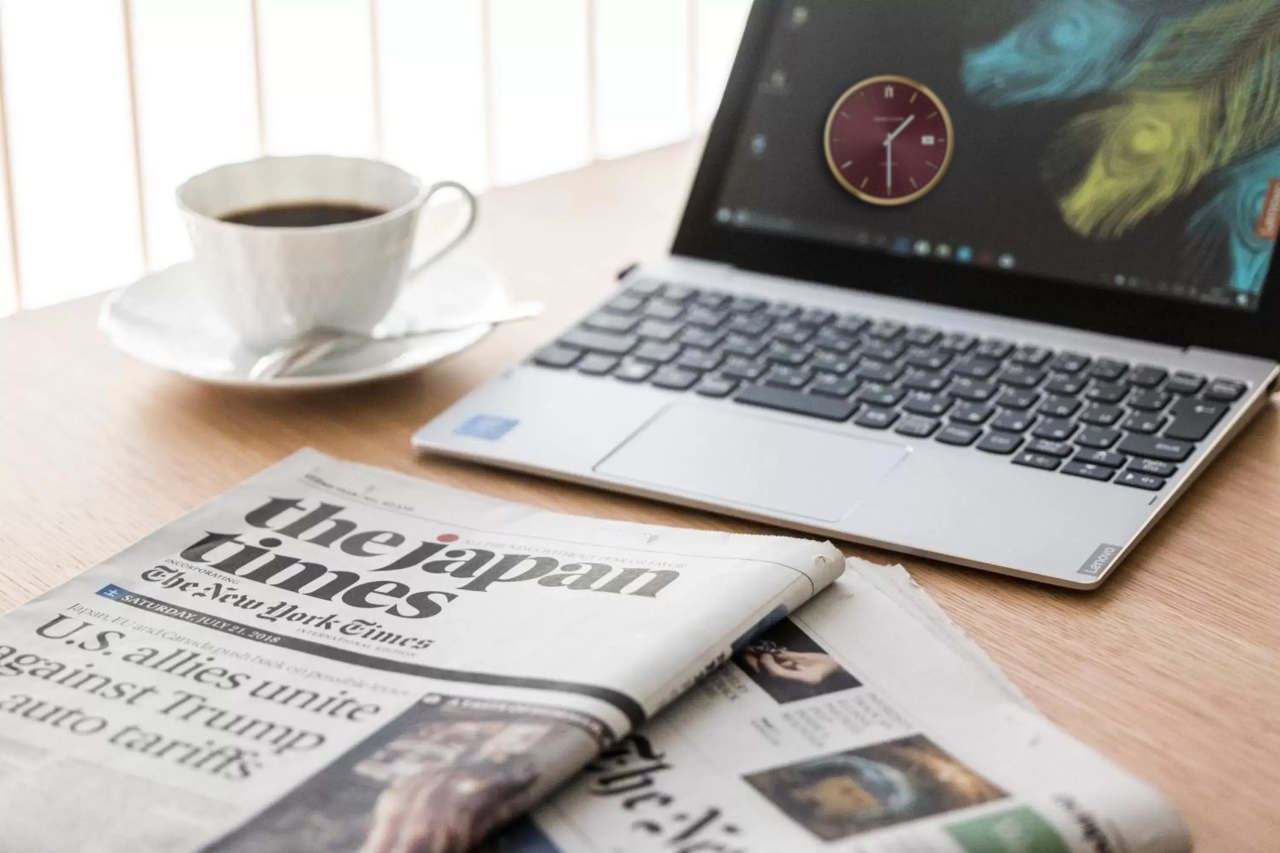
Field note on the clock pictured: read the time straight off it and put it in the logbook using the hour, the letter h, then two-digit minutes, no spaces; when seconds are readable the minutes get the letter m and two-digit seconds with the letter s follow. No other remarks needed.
1h30
